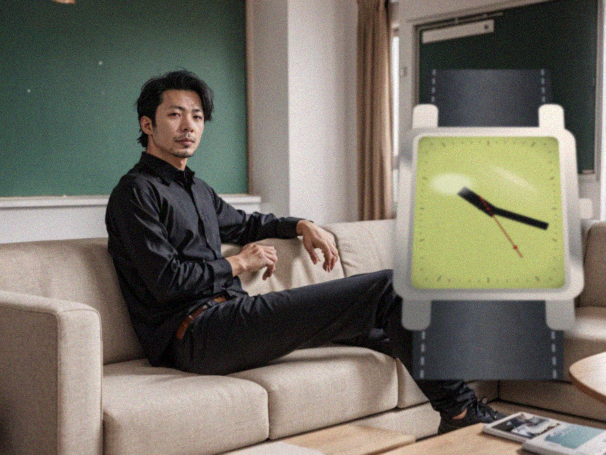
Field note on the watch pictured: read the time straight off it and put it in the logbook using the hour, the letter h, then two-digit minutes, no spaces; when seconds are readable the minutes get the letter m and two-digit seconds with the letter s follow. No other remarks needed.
10h18m25s
